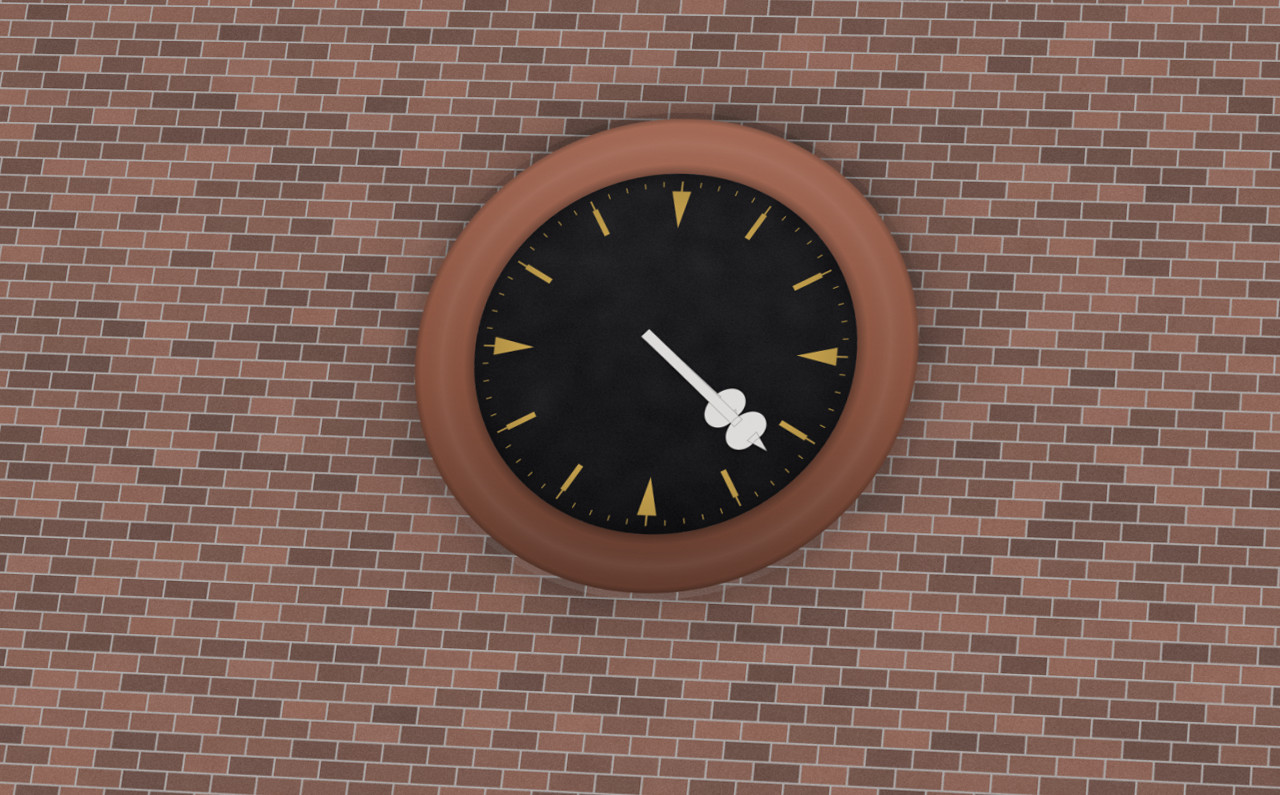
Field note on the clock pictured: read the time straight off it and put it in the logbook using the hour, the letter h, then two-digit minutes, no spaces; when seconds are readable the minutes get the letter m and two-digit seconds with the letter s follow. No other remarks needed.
4h22
